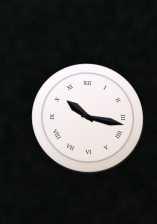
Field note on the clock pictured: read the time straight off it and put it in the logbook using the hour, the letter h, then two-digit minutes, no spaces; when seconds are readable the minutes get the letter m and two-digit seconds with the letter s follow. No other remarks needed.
10h17
